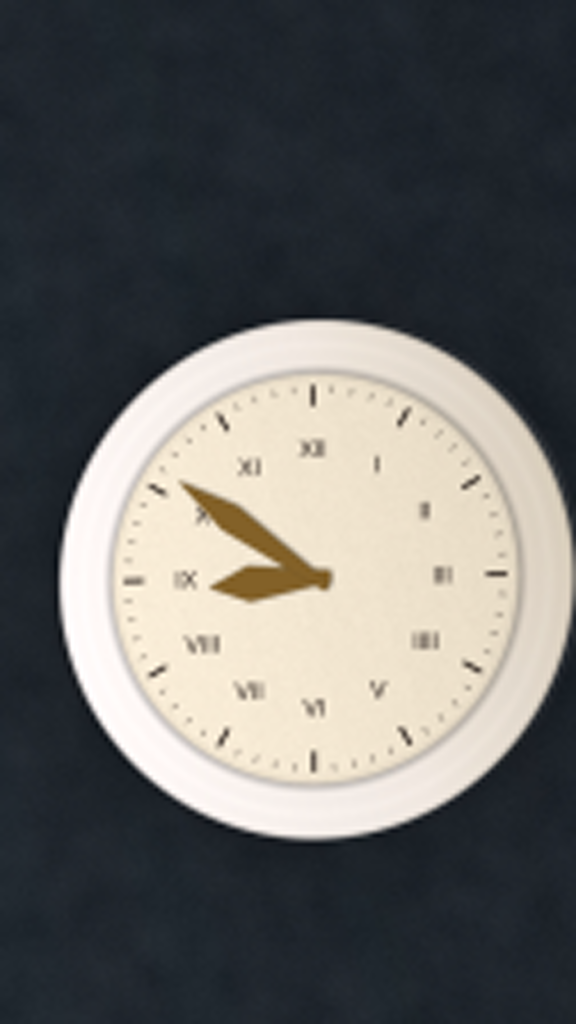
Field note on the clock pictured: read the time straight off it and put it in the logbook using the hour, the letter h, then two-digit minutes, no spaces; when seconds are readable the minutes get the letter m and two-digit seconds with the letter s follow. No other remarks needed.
8h51
